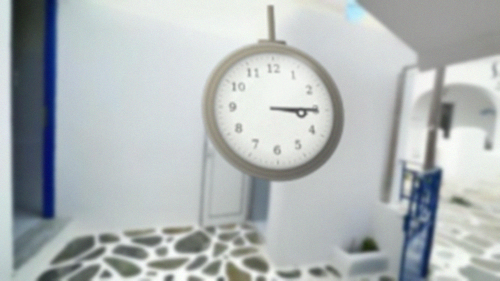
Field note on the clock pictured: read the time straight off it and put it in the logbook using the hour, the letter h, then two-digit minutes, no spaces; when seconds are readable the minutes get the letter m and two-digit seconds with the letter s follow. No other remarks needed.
3h15
